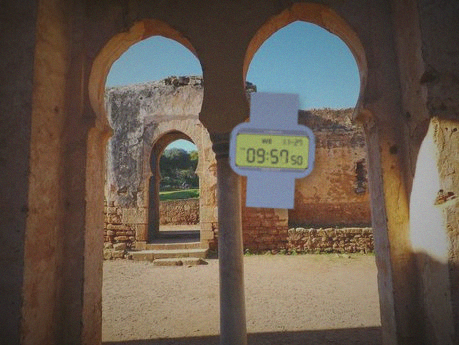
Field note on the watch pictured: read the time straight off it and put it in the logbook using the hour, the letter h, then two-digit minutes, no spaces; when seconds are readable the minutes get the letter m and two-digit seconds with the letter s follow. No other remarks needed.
9h57
